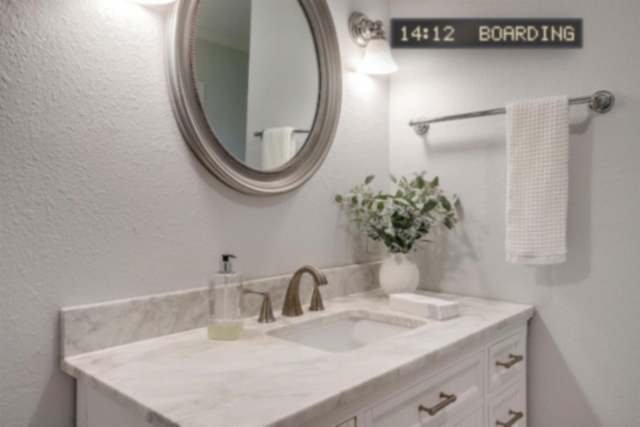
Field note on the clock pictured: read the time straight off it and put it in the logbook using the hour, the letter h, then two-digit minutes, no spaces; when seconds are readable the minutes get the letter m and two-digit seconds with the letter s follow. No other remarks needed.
14h12
